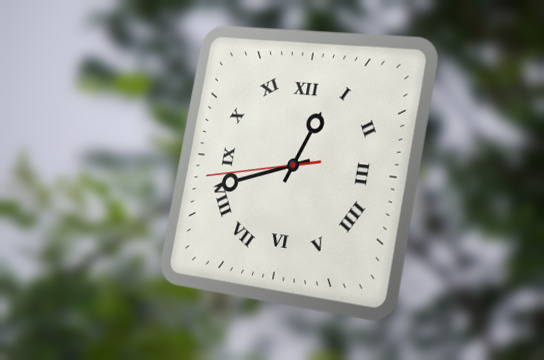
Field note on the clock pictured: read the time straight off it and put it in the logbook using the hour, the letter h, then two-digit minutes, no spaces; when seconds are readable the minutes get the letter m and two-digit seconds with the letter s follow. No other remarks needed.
12h41m43s
